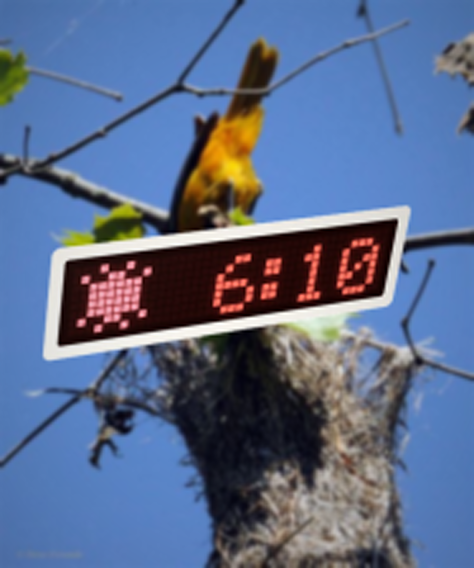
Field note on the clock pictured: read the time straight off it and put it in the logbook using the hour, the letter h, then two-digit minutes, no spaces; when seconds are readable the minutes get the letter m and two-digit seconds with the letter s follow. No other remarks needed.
6h10
